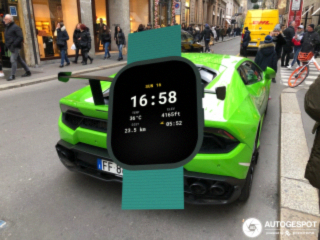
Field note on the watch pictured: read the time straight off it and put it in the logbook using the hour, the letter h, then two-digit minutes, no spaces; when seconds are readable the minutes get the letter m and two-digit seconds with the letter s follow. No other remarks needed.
16h58
